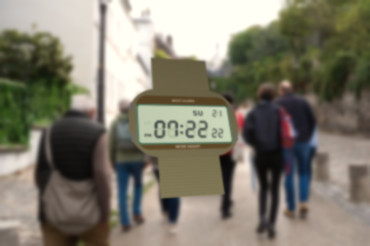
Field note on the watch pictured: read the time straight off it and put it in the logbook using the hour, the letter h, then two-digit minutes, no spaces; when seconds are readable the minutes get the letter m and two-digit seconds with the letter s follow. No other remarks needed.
7h22
